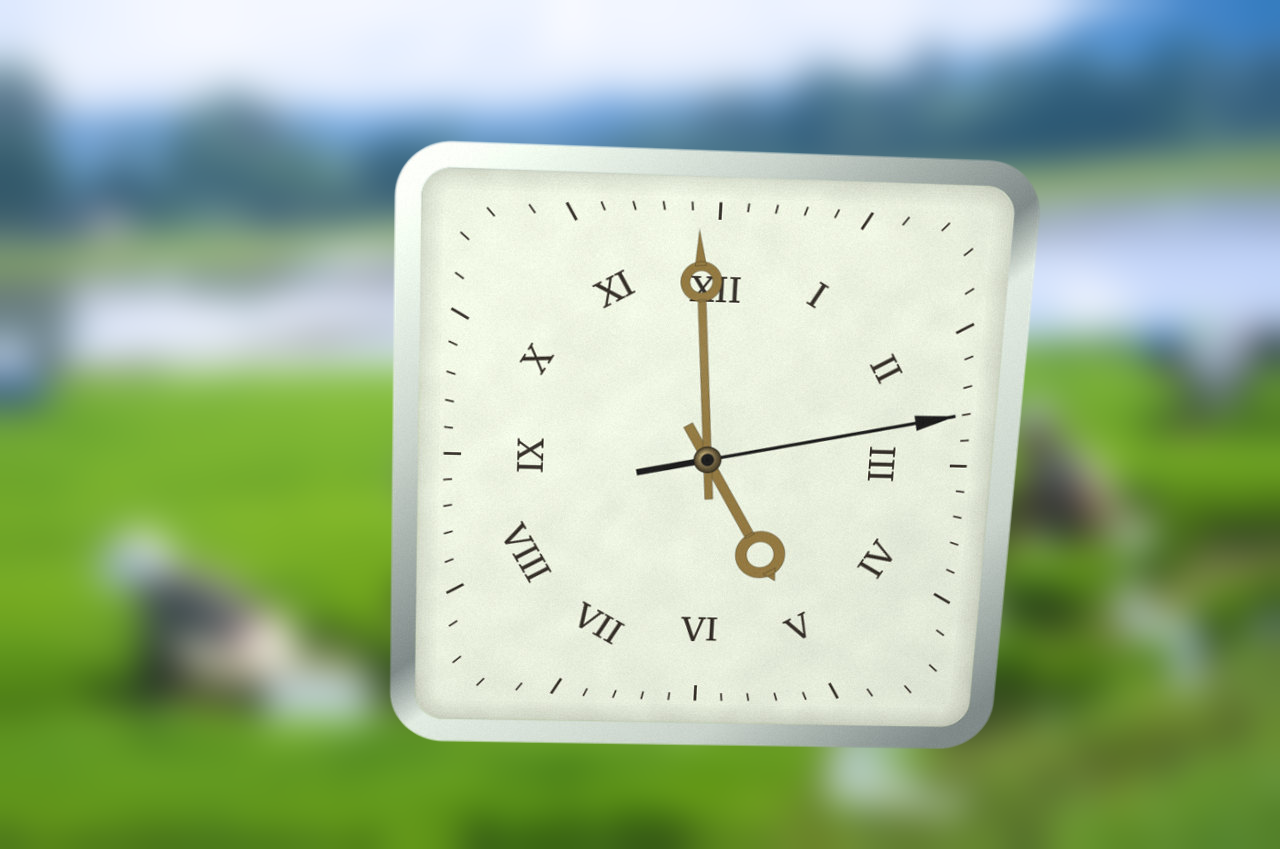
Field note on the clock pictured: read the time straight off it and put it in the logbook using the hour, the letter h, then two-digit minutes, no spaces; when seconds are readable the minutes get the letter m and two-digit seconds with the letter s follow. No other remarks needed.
4h59m13s
